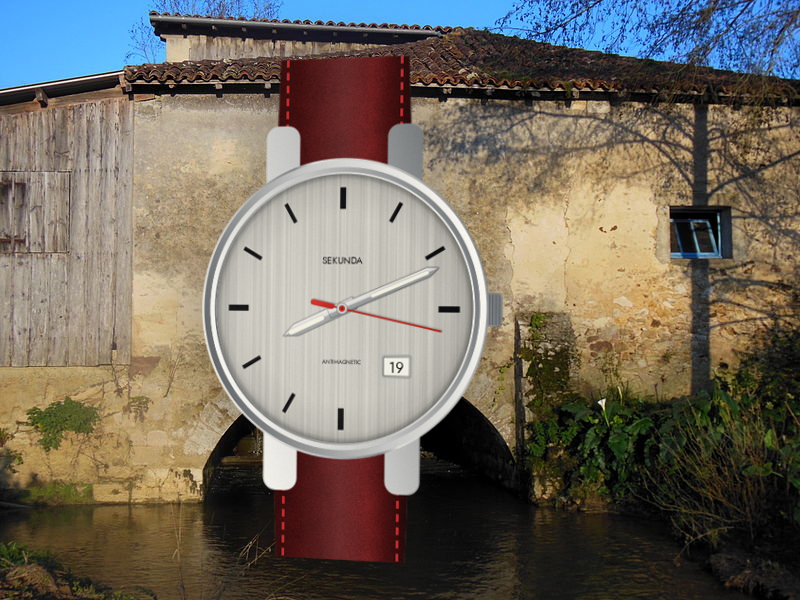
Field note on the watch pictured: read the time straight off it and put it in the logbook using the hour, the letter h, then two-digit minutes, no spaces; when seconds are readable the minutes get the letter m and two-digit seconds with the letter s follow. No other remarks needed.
8h11m17s
